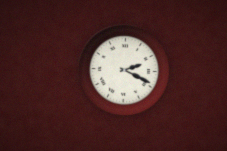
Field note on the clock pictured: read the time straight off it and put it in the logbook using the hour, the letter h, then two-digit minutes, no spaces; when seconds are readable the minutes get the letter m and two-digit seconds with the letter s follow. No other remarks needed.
2h19
